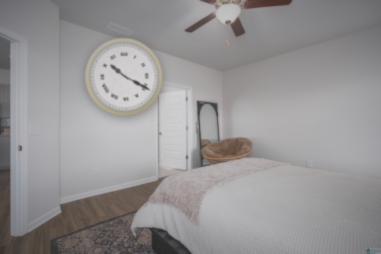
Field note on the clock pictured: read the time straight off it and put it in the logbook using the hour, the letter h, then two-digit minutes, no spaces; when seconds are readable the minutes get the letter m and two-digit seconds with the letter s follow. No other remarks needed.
10h20
